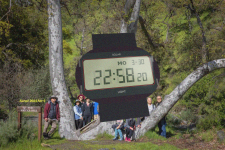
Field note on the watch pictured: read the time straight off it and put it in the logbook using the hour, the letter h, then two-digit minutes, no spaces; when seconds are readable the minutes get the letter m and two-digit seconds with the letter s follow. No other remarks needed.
22h58m20s
